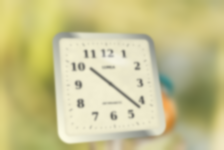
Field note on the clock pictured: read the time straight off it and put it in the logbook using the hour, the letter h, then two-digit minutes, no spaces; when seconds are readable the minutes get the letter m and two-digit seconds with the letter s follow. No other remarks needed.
10h22
